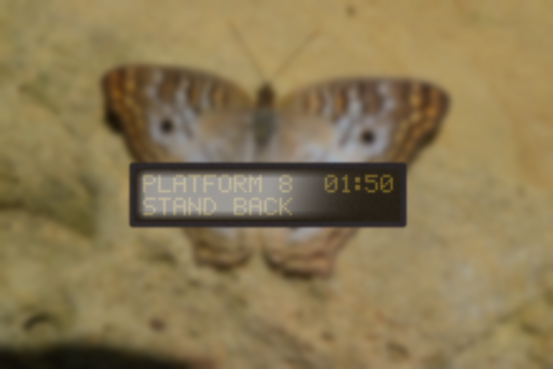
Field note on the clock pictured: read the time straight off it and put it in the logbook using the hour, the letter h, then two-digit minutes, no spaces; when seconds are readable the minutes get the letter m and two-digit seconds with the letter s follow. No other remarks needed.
1h50
